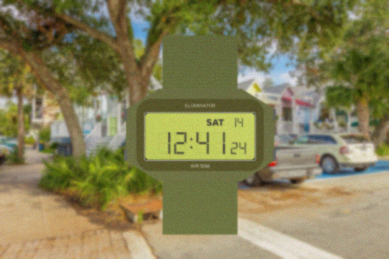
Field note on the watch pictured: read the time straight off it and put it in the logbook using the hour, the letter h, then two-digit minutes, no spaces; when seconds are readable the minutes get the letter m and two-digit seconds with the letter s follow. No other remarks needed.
12h41m24s
